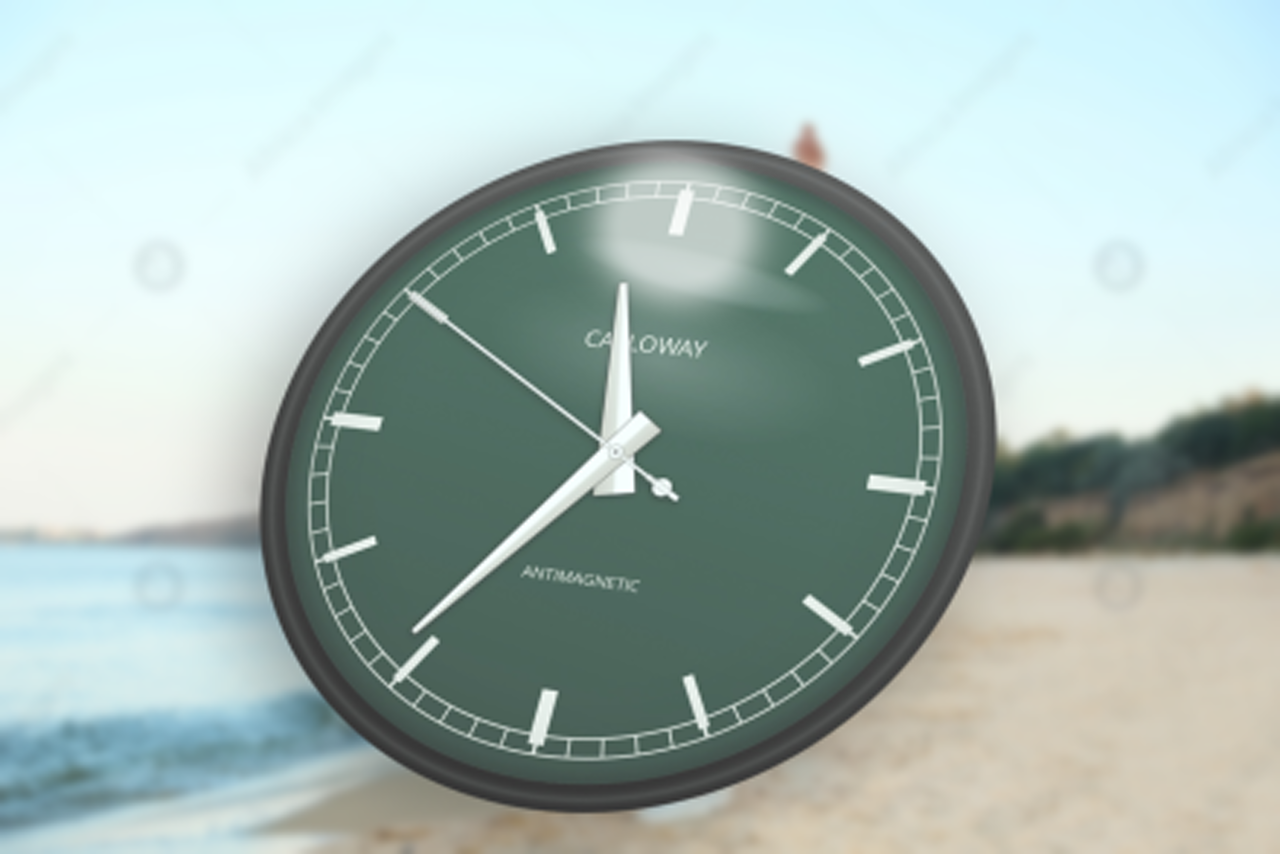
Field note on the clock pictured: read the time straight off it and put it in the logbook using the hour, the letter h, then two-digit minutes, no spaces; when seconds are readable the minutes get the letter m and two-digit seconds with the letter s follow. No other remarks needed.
11h35m50s
